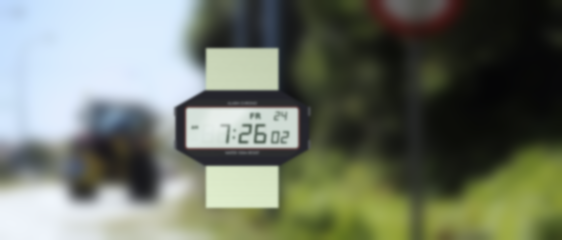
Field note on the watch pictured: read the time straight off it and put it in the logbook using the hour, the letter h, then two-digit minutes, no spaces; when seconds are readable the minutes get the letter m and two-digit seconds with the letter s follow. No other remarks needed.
7h26m02s
